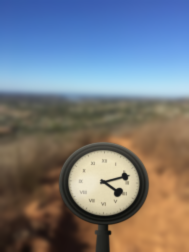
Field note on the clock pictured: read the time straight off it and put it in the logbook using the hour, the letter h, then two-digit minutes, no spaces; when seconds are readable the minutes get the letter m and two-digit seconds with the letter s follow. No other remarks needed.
4h12
